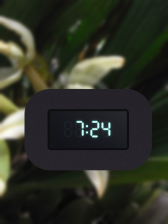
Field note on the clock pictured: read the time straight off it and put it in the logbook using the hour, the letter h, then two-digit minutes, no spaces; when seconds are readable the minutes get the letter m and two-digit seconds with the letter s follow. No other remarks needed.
7h24
